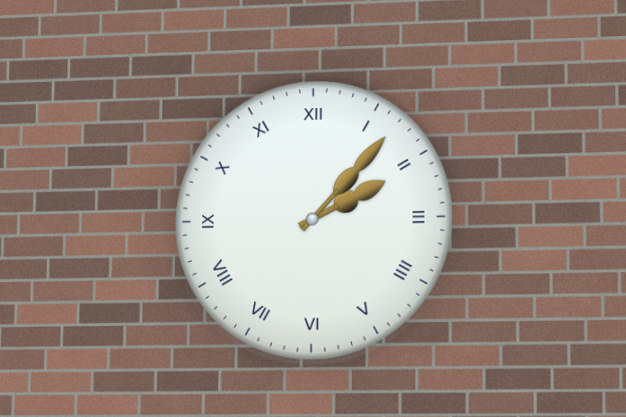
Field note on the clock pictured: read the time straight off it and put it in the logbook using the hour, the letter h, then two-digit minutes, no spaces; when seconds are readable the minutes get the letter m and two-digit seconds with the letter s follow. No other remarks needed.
2h07
